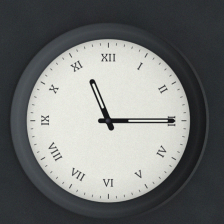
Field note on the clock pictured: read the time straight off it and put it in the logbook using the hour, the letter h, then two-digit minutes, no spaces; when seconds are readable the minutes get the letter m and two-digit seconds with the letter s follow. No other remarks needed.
11h15
